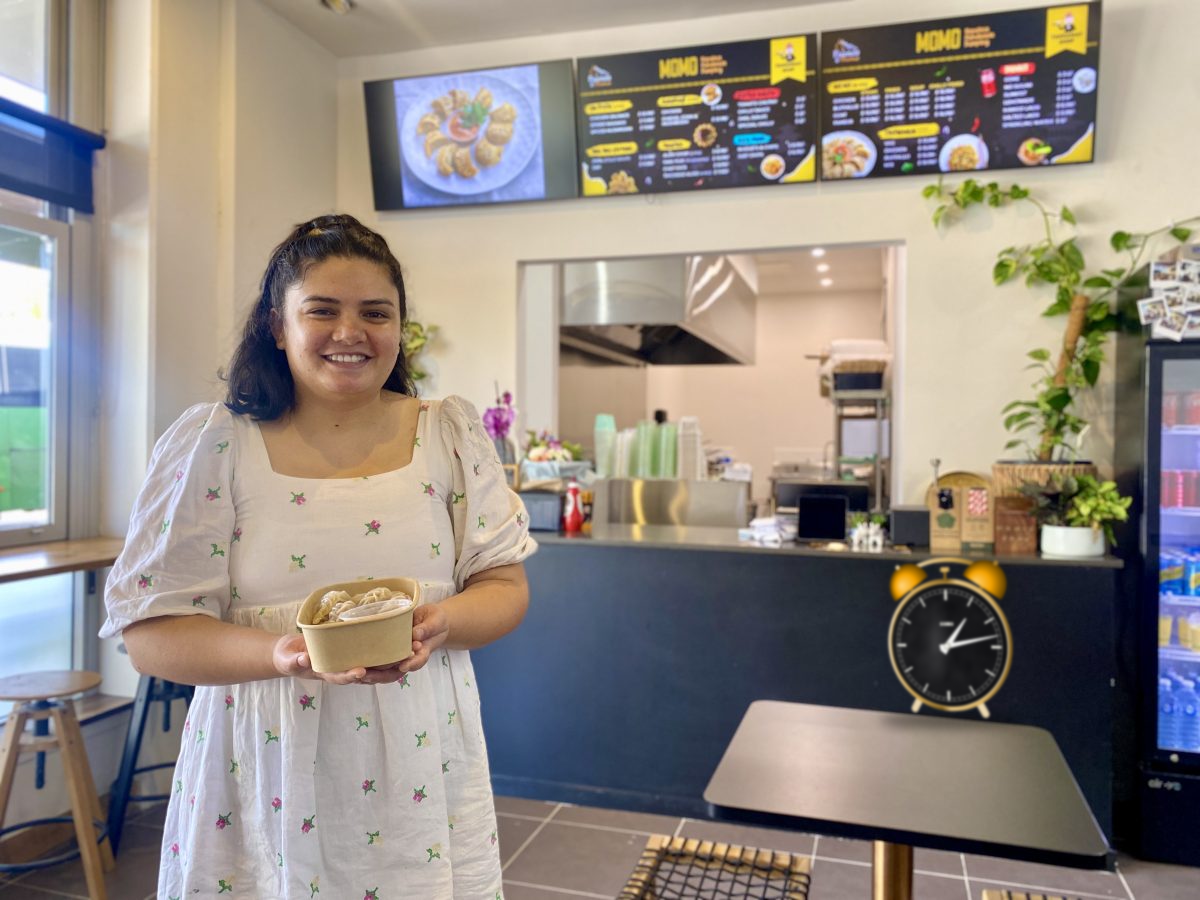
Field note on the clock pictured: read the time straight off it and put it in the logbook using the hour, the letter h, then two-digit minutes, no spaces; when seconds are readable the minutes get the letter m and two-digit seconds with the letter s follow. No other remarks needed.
1h13
